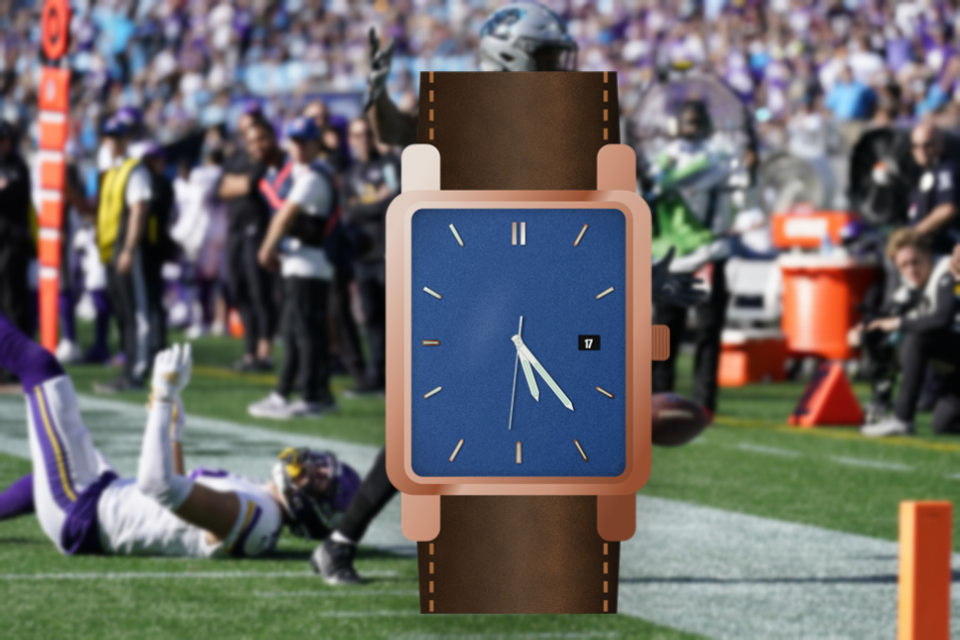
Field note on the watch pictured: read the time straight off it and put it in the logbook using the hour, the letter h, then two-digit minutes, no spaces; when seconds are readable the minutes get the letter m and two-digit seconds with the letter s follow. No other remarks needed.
5h23m31s
